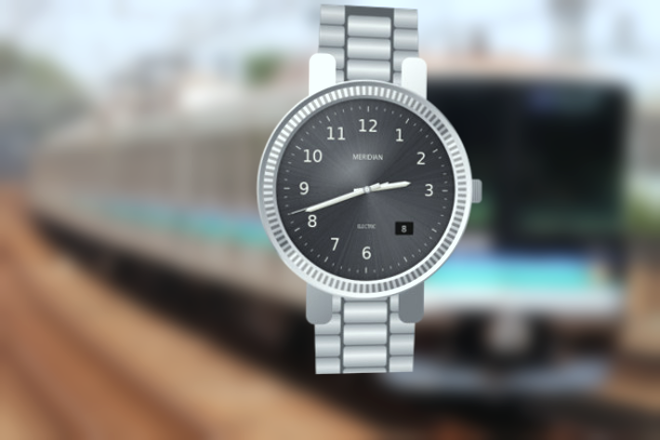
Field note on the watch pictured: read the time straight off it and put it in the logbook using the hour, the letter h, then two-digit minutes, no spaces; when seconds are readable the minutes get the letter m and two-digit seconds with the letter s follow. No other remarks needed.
2h41m42s
